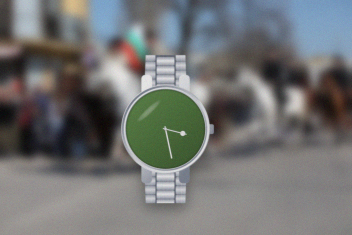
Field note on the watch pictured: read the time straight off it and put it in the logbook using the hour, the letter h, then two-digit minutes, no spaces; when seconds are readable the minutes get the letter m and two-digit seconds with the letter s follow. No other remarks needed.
3h28
